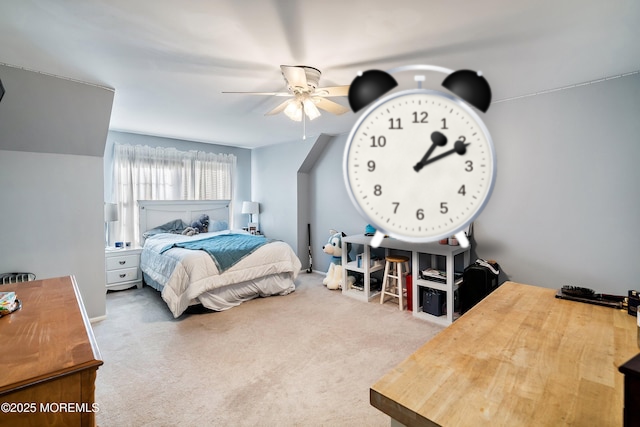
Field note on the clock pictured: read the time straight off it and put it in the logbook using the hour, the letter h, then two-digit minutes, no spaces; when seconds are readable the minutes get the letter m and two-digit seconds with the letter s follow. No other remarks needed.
1h11
